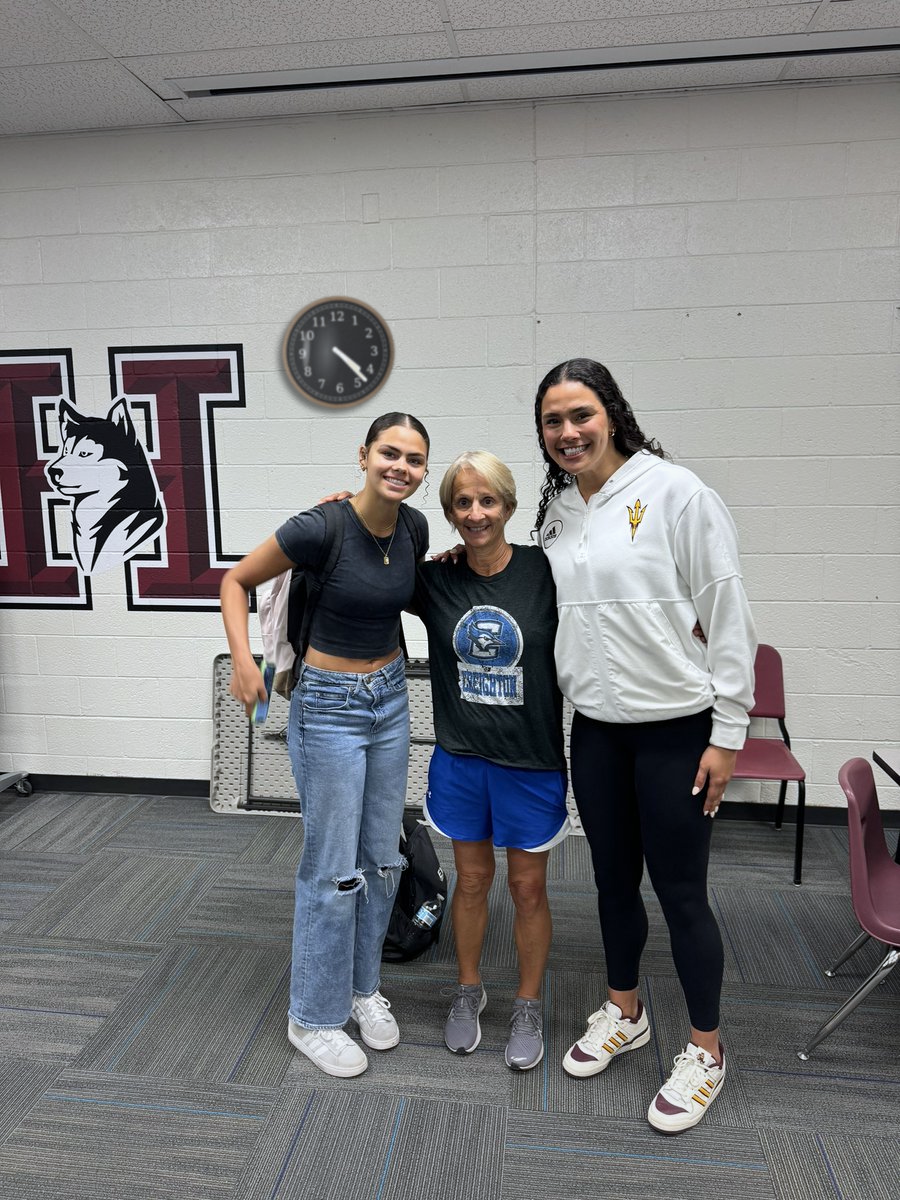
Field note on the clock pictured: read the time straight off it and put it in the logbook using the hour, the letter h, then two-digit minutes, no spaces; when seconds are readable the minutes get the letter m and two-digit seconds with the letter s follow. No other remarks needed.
4h23
